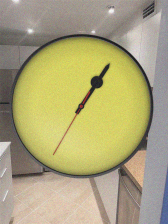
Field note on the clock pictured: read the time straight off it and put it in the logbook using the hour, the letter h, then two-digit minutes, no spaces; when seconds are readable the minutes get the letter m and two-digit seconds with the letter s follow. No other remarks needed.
1h05m35s
